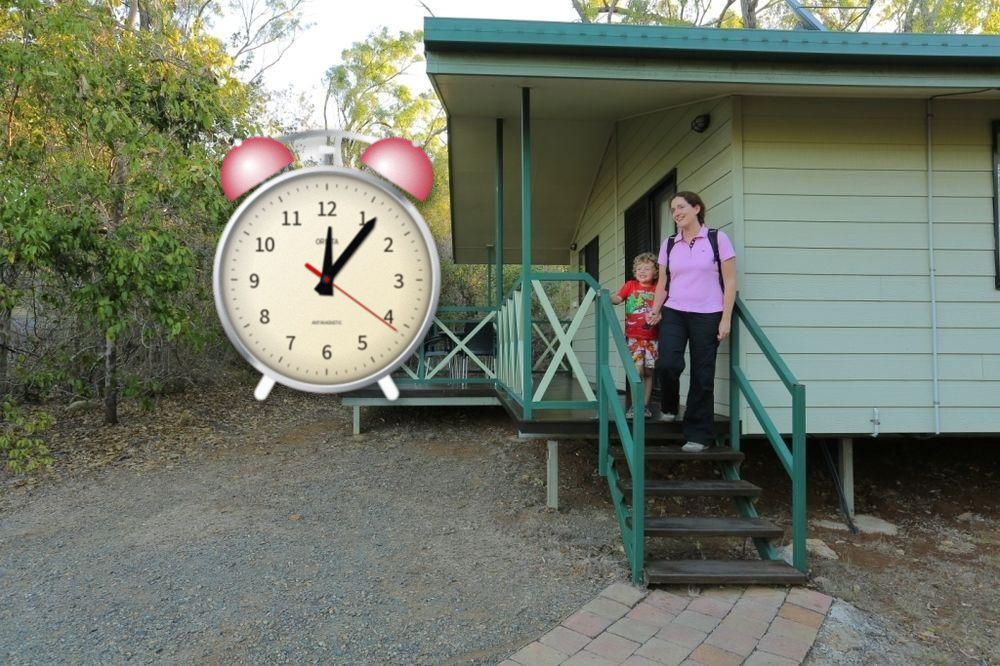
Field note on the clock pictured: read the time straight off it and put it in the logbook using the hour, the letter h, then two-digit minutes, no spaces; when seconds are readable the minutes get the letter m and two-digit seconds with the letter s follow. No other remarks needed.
12h06m21s
